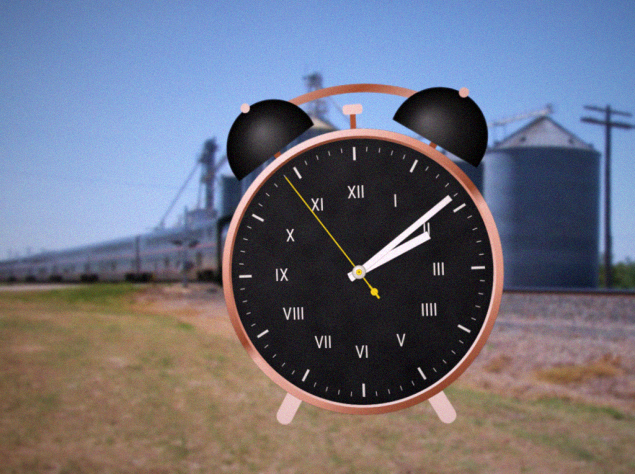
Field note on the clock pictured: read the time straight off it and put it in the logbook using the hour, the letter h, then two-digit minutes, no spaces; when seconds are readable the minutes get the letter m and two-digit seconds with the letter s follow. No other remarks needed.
2h08m54s
